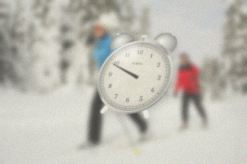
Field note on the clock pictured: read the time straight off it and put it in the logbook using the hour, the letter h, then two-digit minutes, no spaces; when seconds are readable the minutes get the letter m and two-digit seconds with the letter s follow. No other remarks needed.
9h49
